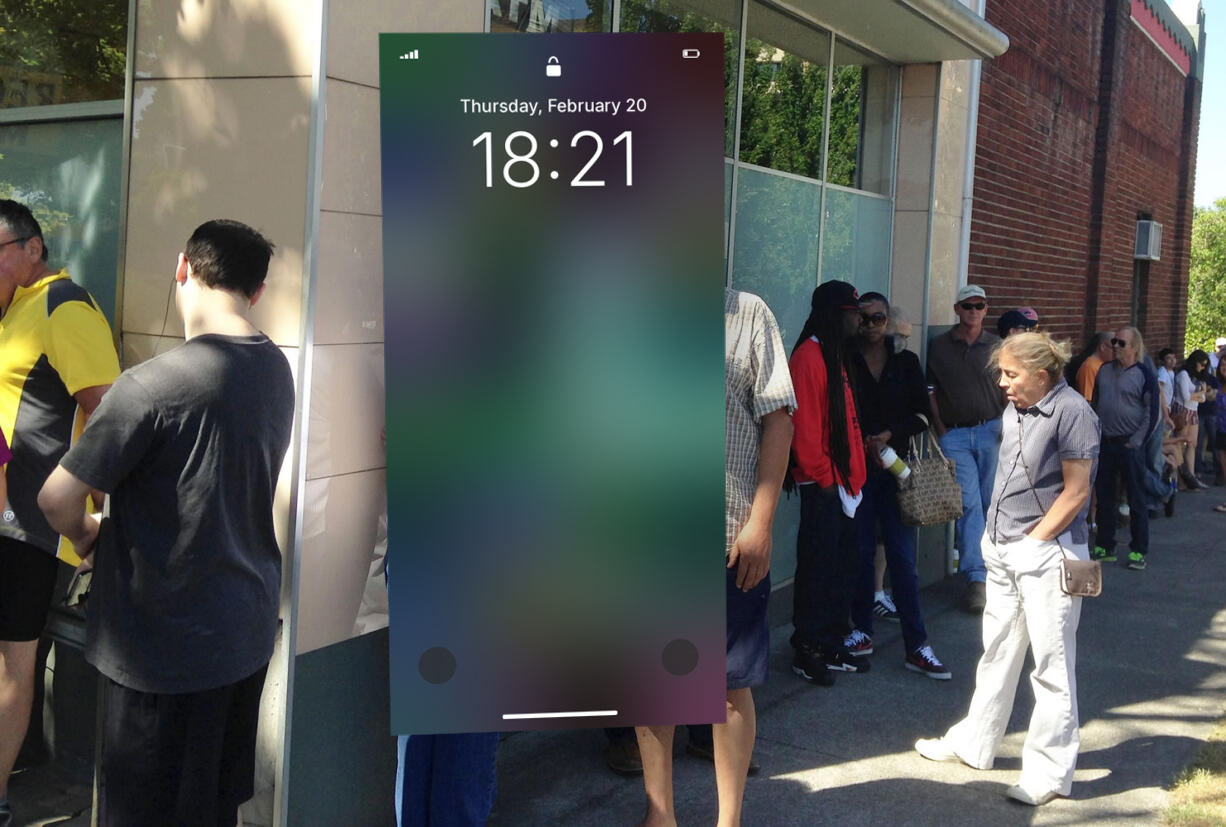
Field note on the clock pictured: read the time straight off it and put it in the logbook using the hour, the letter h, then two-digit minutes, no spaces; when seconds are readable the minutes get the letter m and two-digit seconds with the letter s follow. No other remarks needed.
18h21
